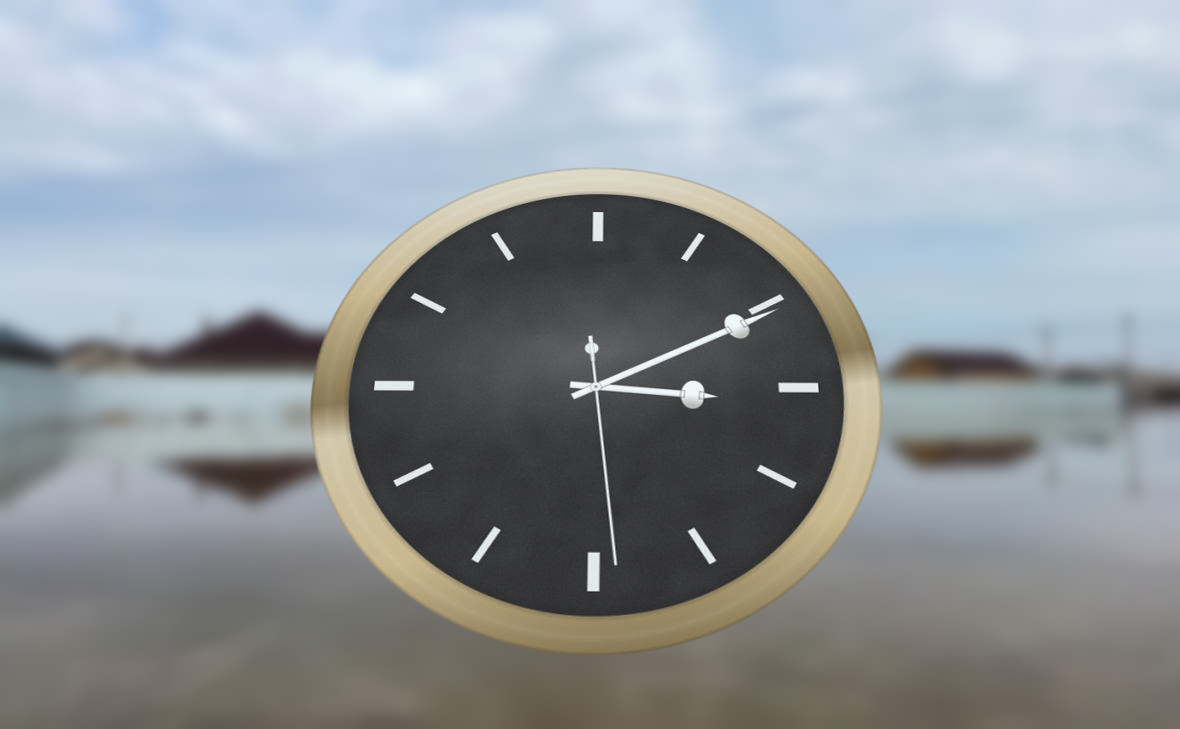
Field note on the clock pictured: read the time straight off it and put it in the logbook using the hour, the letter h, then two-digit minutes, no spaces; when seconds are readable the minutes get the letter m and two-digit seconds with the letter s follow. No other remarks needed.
3h10m29s
